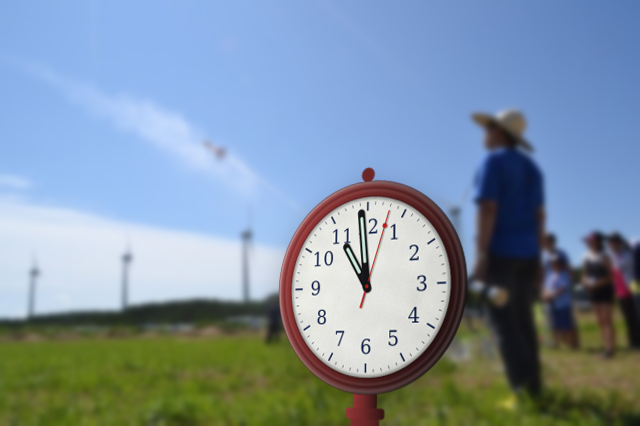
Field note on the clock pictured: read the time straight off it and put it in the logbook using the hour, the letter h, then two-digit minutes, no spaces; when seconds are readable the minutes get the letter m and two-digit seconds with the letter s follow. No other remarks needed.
10h59m03s
